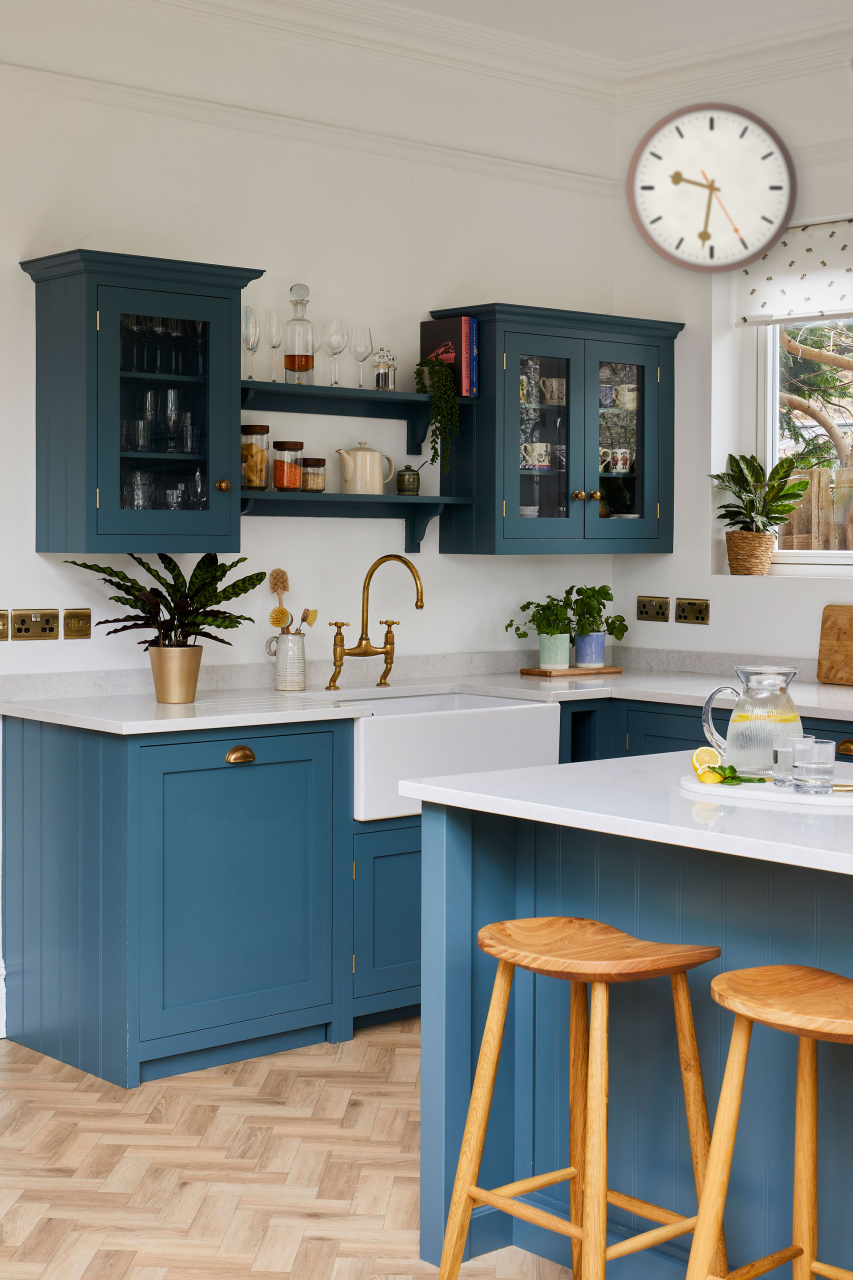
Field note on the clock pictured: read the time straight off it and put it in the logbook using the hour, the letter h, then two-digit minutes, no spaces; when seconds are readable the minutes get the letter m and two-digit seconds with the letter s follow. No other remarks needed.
9h31m25s
